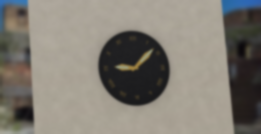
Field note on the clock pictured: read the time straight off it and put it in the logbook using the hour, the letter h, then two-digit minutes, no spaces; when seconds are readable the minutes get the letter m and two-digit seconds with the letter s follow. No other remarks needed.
9h08
